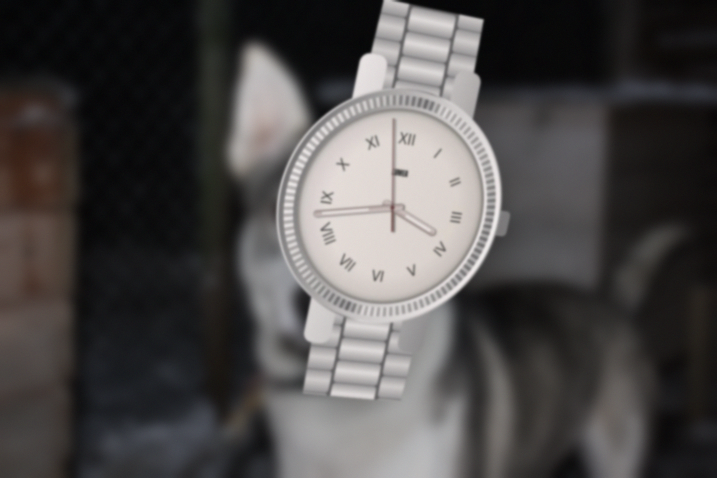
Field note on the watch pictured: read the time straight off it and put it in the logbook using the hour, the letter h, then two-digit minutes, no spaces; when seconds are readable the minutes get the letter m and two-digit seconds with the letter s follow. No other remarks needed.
3h42m58s
